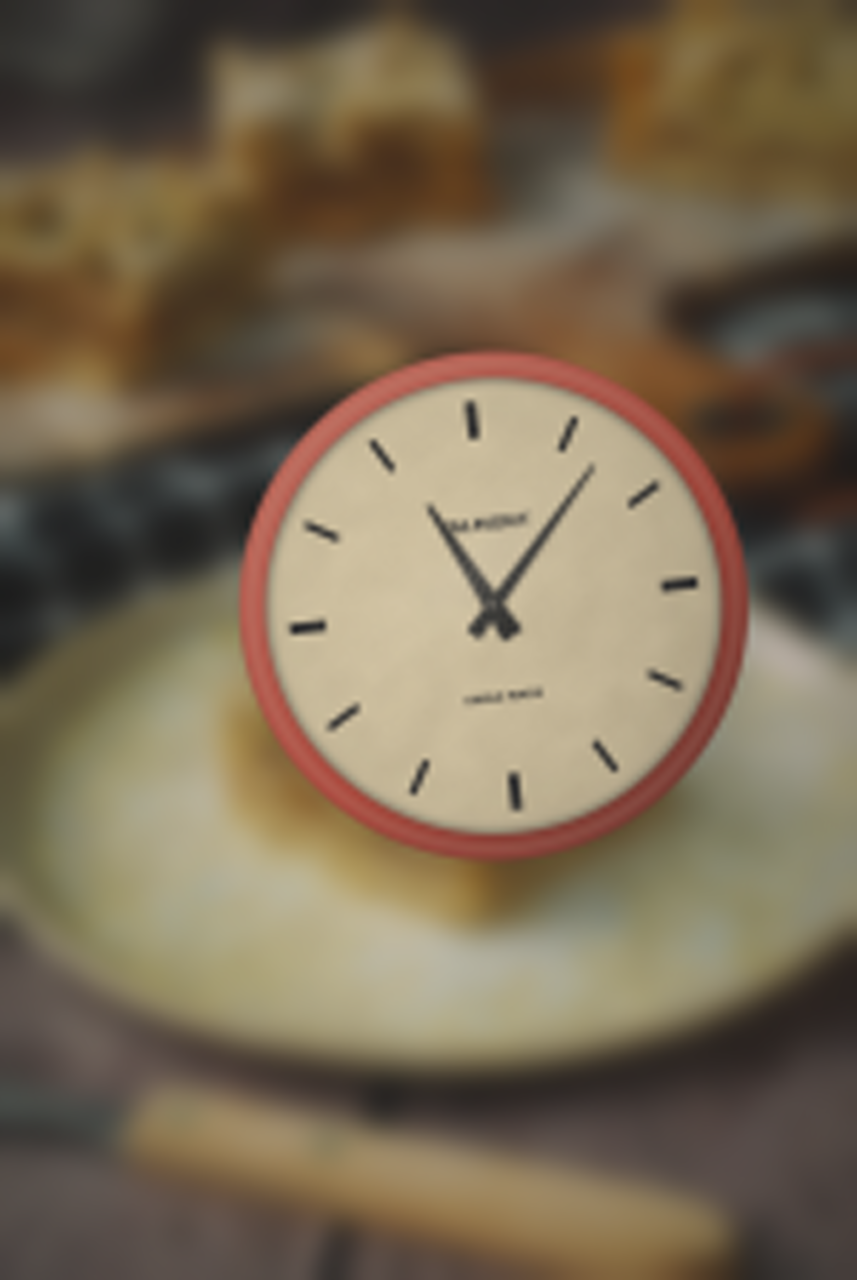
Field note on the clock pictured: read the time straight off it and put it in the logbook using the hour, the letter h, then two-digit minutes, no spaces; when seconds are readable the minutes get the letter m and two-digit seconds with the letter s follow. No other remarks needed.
11h07
